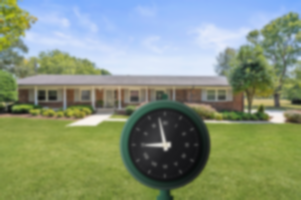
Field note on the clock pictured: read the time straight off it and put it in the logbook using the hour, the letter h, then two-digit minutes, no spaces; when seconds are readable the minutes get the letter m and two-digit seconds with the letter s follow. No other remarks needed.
8h58
